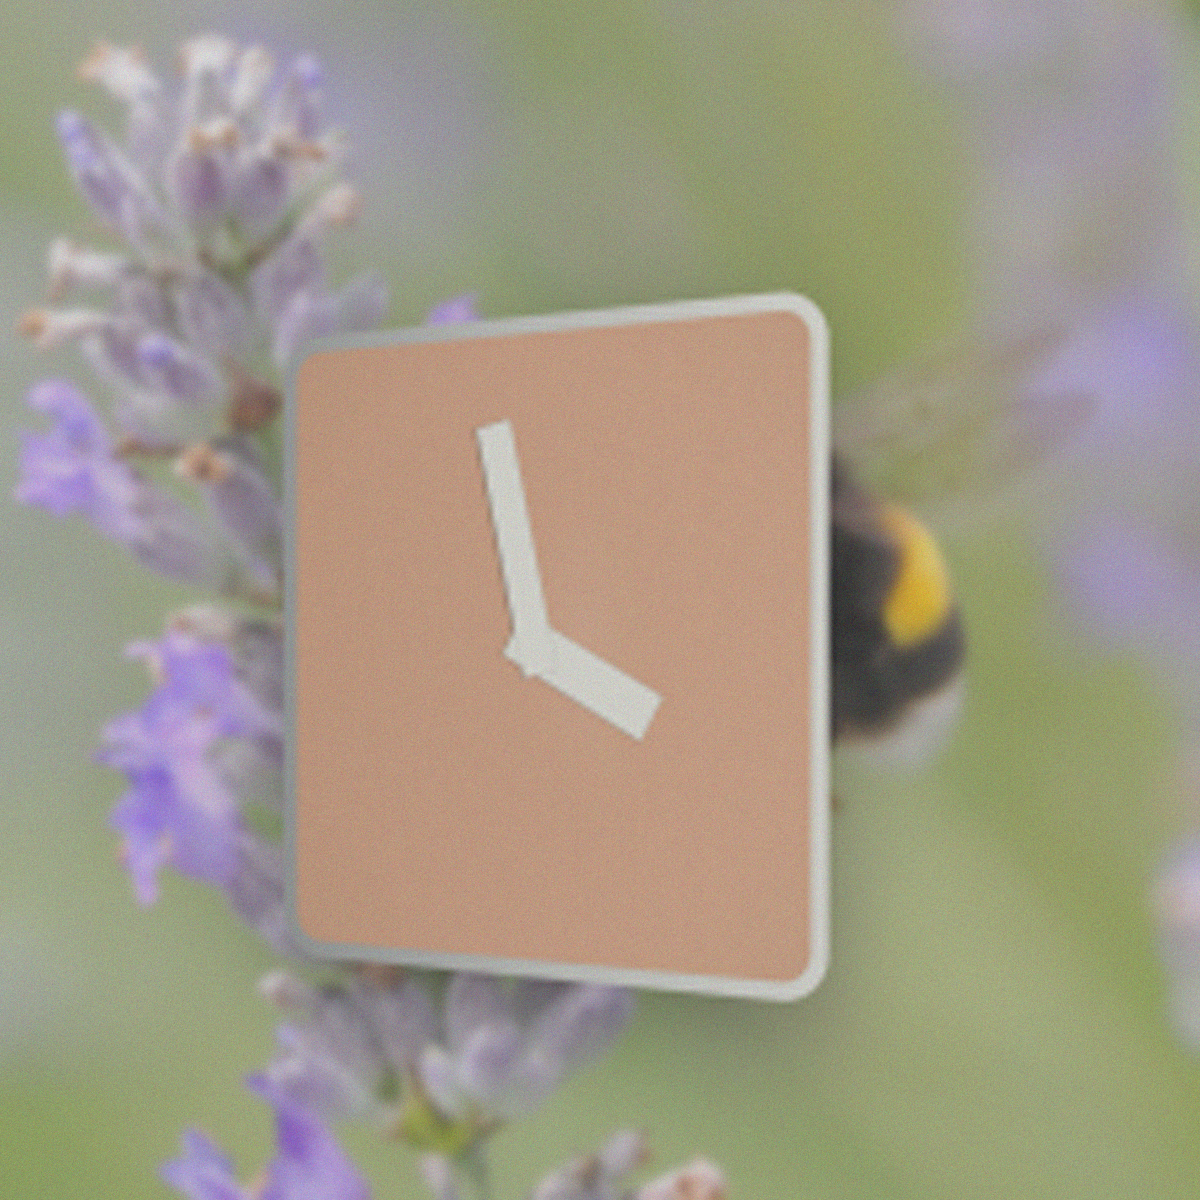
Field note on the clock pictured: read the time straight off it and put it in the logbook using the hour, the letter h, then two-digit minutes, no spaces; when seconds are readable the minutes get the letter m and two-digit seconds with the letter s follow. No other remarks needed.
3h58
